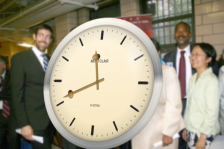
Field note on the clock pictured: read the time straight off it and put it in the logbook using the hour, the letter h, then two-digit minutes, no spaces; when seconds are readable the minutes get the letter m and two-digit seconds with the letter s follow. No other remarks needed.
11h41
